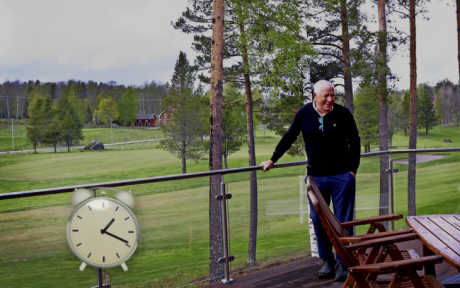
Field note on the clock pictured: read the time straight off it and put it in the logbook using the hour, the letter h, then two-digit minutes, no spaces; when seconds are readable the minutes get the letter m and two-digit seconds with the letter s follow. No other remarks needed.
1h19
